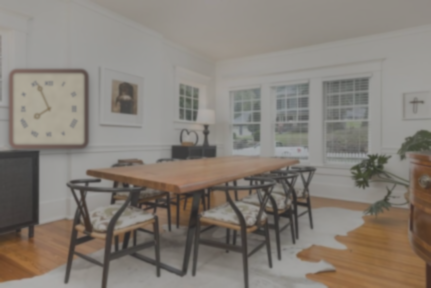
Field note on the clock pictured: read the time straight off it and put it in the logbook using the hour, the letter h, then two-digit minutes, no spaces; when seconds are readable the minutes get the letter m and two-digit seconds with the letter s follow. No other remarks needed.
7h56
